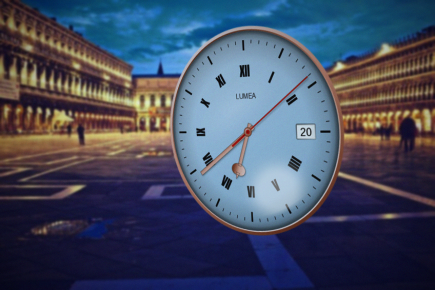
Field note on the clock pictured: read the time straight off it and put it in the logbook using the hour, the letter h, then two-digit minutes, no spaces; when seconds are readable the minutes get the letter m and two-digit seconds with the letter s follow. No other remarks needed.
6h39m09s
